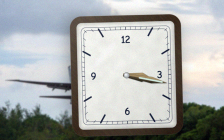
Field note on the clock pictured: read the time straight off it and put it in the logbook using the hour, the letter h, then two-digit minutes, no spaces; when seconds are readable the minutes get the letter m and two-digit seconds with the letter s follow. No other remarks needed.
3h17
